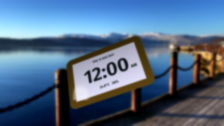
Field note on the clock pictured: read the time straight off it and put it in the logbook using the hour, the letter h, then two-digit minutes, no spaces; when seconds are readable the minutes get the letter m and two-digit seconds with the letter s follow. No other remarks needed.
12h00
